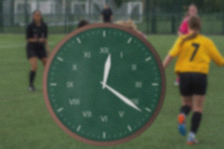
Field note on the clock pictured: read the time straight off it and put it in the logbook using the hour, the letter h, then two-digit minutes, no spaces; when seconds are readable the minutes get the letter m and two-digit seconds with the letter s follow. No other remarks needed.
12h21
